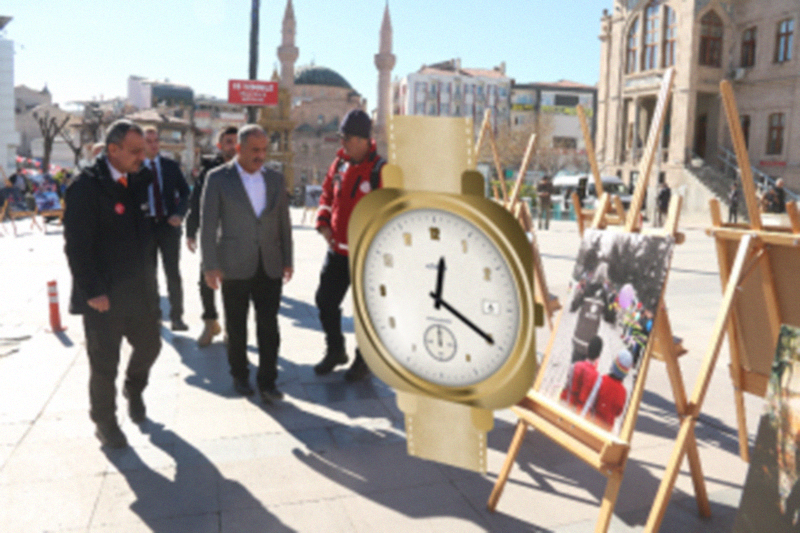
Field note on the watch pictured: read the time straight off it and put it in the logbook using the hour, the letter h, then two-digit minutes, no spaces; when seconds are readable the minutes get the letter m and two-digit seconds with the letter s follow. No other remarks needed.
12h20
